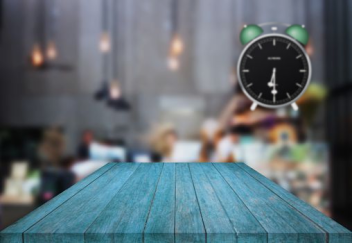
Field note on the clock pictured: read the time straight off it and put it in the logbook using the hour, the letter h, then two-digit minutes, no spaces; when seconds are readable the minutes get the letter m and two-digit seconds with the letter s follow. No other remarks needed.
6h30
